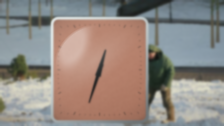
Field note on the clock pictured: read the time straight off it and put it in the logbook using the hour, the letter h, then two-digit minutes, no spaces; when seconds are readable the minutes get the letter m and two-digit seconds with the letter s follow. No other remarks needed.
12h33
